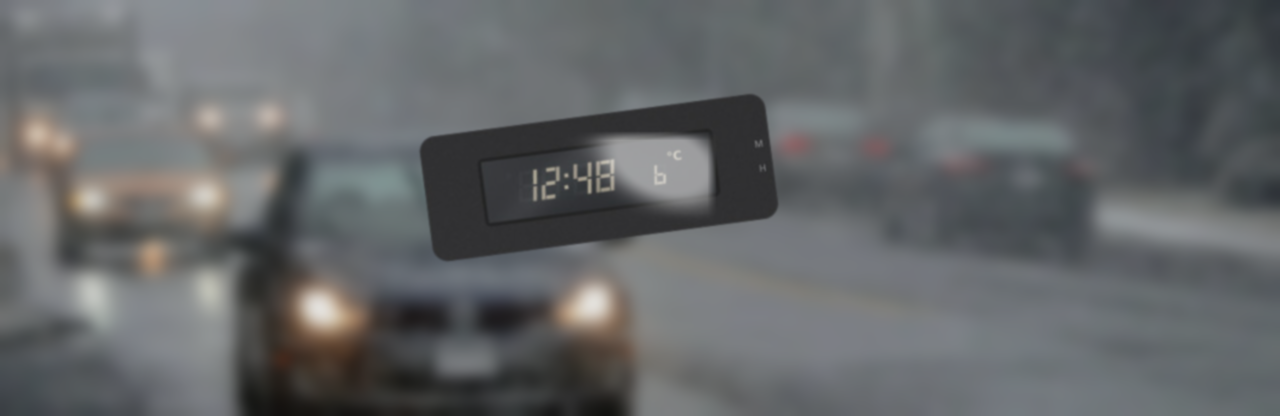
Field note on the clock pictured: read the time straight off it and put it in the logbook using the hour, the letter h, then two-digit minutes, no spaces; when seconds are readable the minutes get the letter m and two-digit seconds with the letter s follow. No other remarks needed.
12h48
